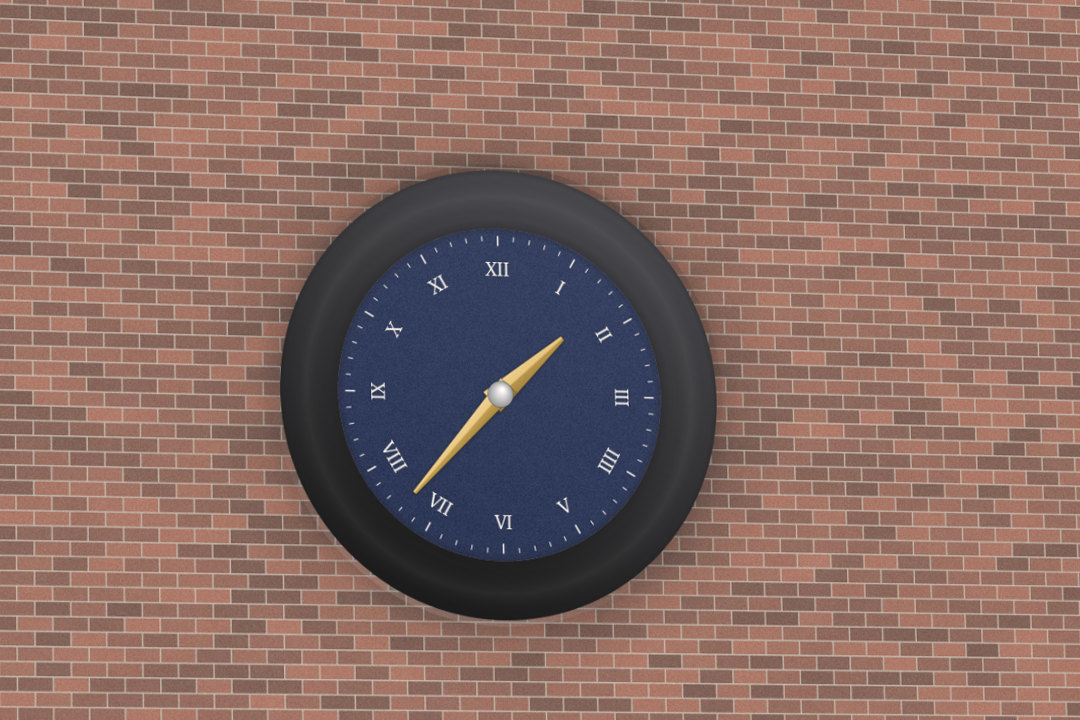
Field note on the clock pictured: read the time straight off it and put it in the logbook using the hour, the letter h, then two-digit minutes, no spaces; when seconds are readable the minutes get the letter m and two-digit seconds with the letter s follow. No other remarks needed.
1h37
